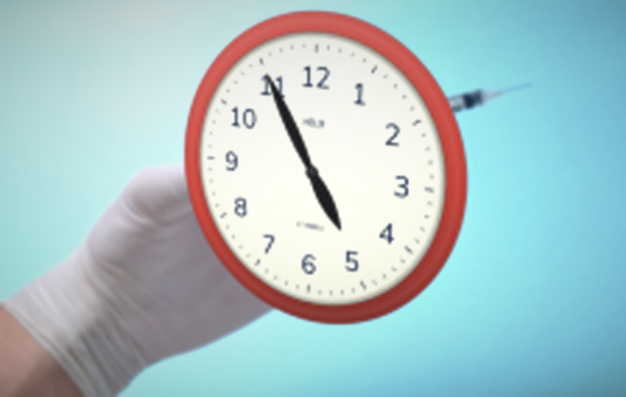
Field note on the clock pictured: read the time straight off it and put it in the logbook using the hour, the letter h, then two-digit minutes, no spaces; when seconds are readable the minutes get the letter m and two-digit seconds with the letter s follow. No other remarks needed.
4h55
